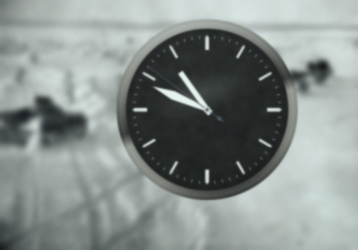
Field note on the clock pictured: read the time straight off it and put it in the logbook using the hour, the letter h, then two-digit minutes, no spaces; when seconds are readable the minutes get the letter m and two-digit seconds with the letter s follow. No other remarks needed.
10h48m51s
